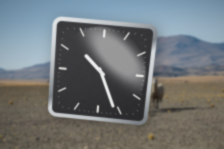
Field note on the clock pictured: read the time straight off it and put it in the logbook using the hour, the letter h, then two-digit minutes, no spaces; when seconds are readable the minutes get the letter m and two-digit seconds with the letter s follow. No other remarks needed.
10h26
